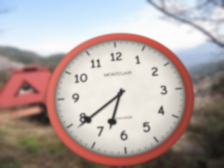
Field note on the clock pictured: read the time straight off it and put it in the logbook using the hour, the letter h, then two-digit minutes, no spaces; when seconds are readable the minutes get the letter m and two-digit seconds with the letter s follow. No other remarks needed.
6h39
